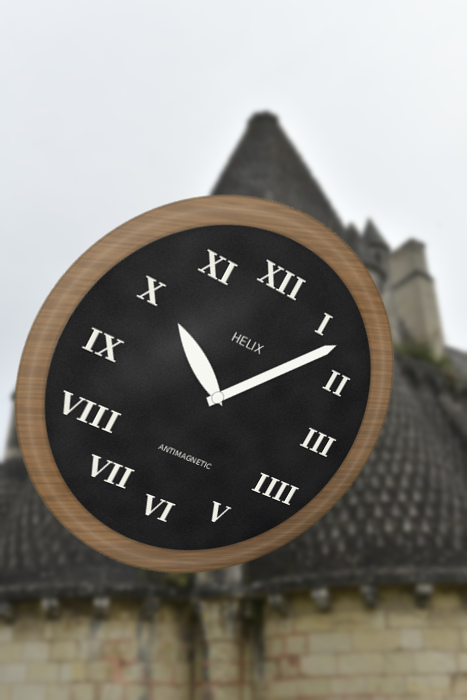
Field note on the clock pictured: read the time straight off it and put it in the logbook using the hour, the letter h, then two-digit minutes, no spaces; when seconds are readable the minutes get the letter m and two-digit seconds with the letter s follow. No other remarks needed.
10h07
